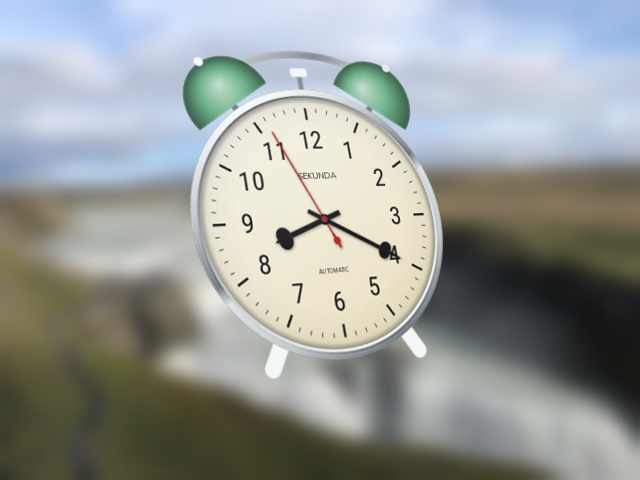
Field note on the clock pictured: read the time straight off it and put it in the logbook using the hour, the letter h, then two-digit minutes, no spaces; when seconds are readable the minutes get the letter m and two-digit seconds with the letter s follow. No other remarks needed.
8h19m56s
